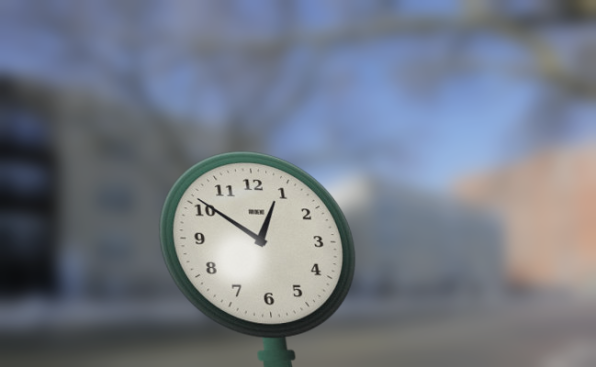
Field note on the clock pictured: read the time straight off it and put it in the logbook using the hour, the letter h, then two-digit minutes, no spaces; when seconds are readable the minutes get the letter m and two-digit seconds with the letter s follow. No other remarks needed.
12h51
